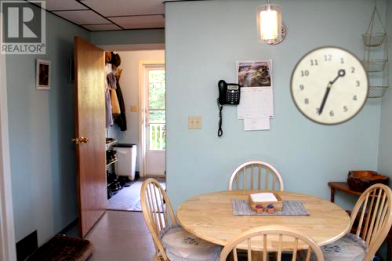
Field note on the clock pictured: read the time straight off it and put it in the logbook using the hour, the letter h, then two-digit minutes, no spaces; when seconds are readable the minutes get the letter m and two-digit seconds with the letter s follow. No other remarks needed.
1h34
